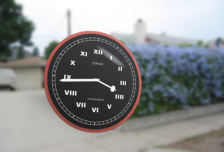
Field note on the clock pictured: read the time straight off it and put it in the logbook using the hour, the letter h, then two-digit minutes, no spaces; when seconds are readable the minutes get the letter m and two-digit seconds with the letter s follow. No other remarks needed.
3h44
